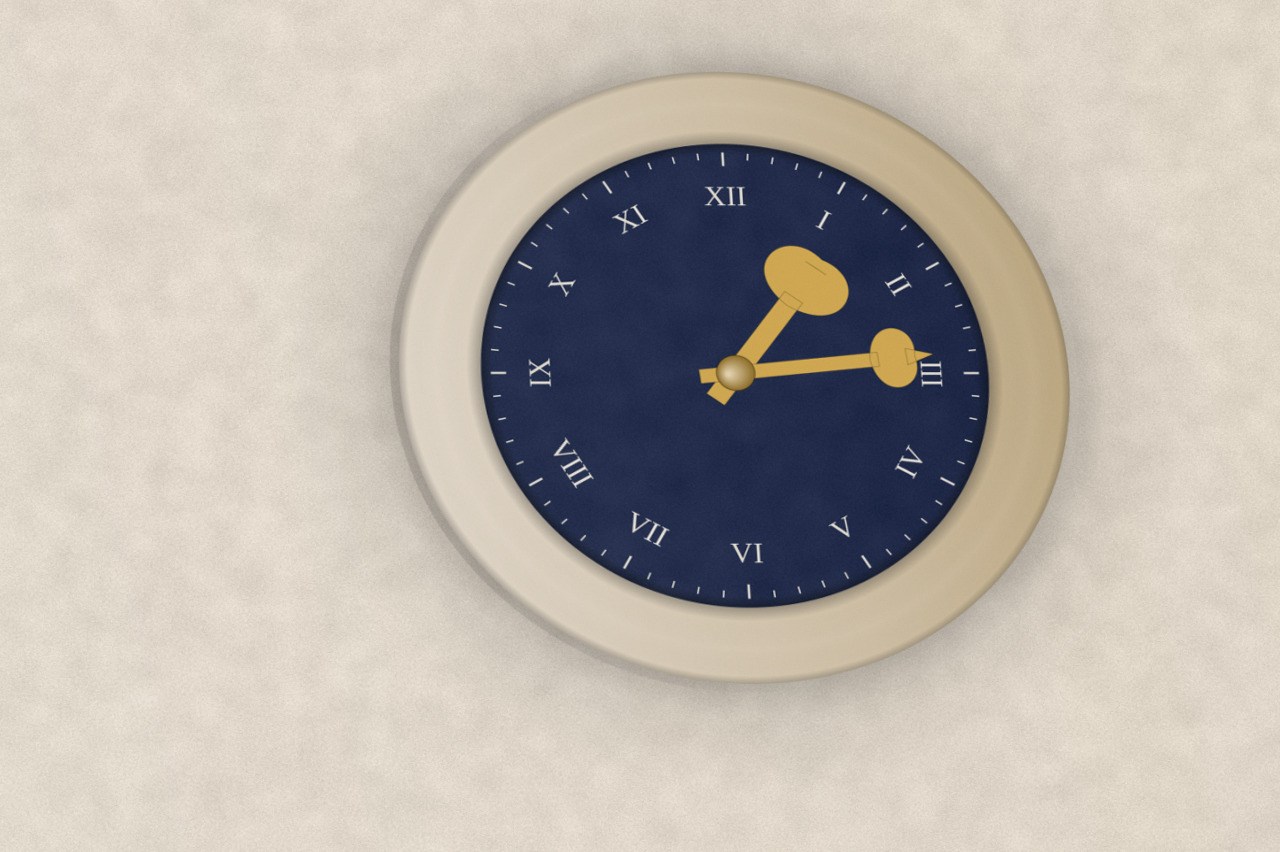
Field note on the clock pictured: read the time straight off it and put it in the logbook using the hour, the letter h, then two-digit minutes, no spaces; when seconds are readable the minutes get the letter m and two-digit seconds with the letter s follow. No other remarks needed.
1h14
